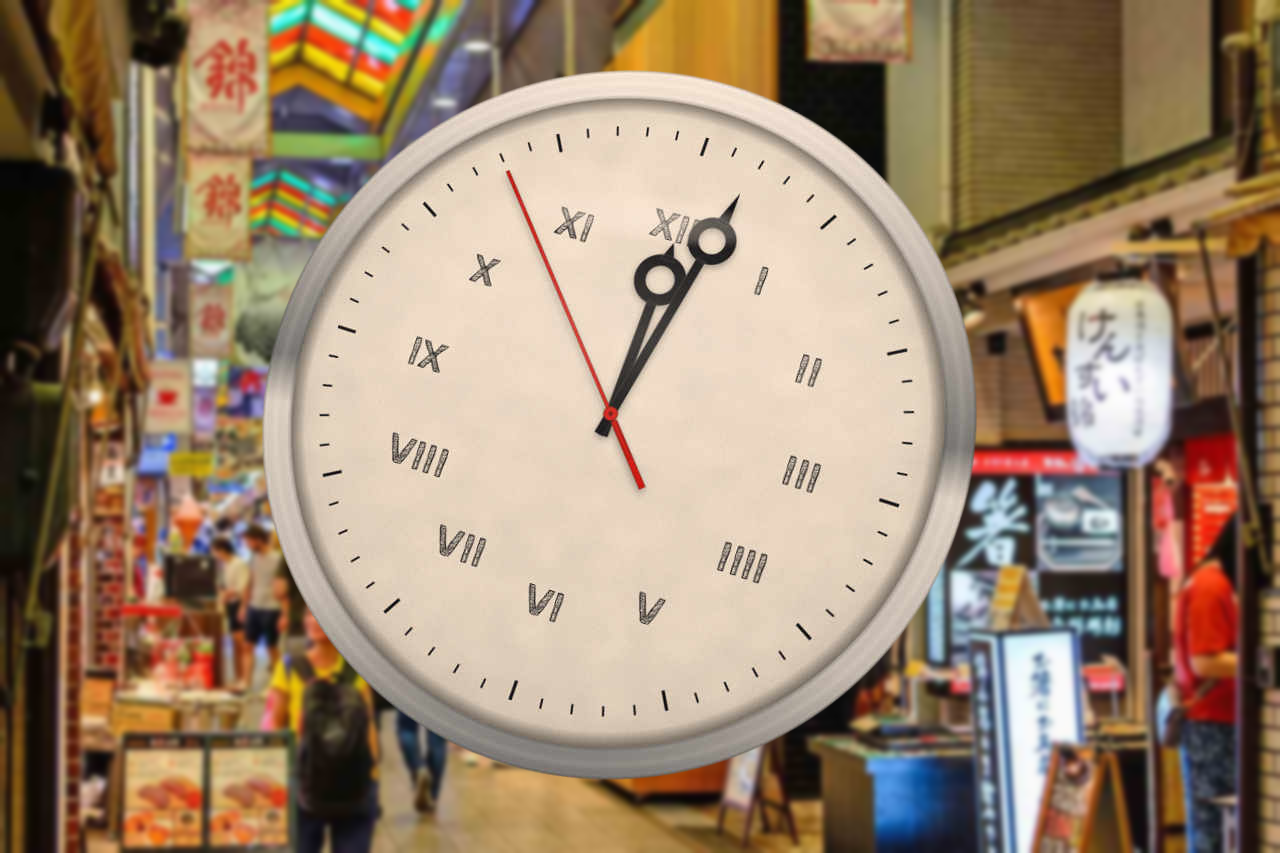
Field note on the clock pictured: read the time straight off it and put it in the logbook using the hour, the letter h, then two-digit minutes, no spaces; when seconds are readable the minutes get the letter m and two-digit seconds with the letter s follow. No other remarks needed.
12h01m53s
